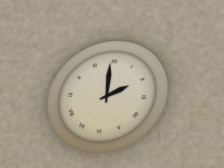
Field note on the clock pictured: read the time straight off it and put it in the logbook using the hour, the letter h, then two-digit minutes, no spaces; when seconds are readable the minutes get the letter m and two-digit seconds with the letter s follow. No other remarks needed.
1h59
